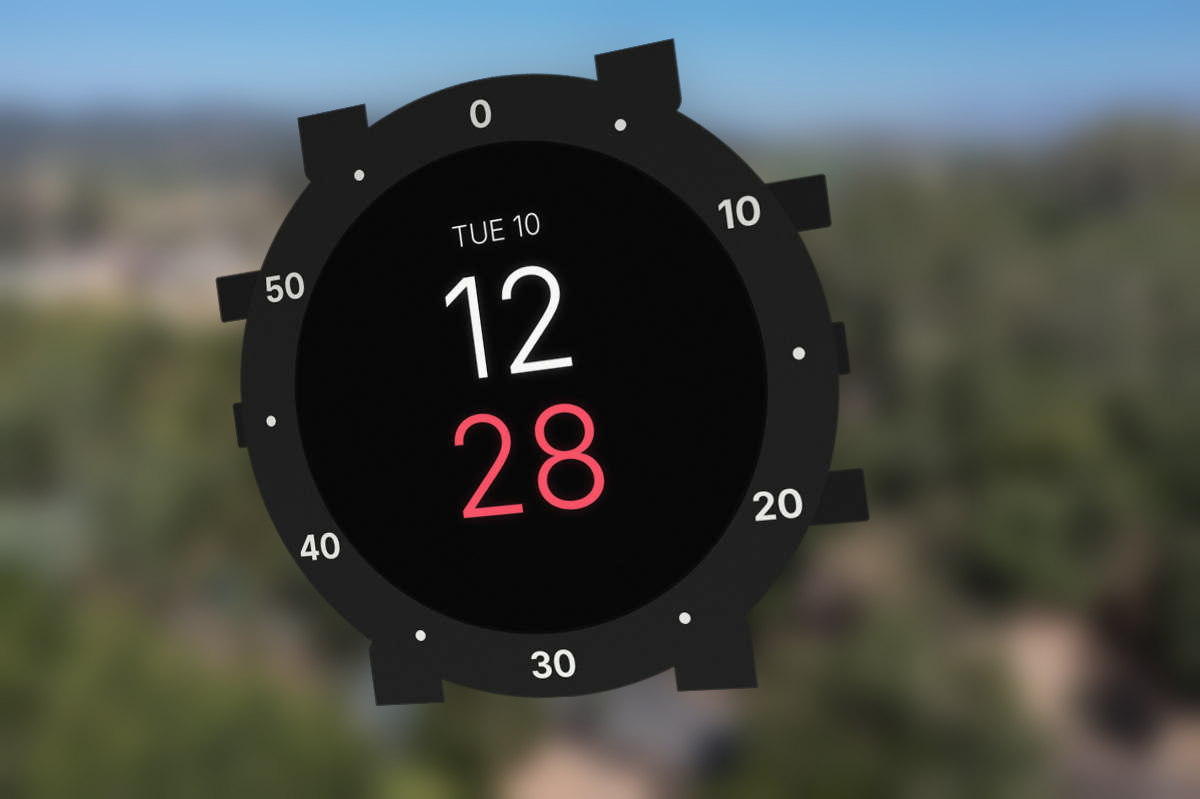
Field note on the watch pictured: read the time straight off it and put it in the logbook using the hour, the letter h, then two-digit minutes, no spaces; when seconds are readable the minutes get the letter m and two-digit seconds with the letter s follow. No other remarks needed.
12h28
